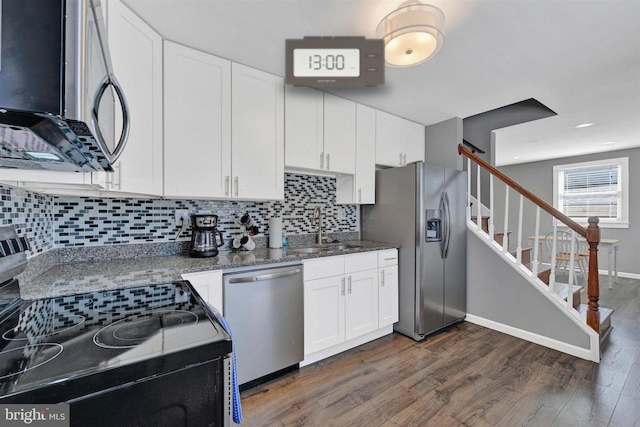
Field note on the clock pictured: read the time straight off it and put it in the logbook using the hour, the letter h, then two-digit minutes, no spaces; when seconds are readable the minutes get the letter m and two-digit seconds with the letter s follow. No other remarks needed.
13h00
